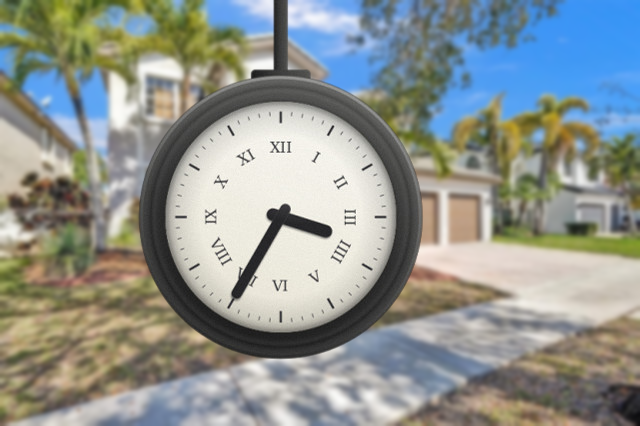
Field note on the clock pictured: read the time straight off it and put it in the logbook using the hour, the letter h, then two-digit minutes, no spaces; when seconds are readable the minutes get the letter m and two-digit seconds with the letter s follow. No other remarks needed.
3h35
